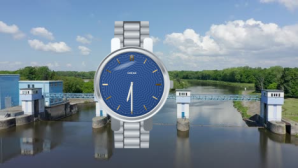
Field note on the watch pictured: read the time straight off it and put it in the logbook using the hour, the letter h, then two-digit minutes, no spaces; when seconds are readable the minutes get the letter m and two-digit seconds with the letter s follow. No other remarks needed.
6h30
